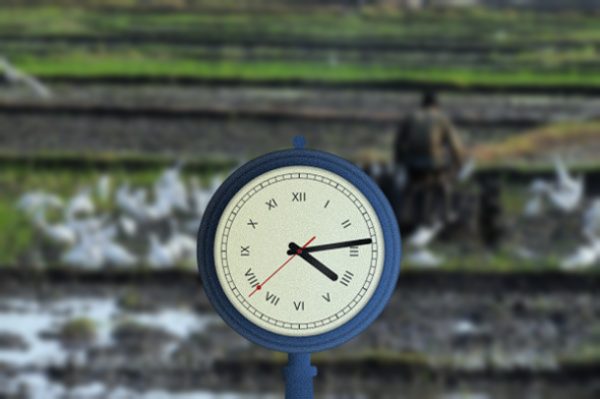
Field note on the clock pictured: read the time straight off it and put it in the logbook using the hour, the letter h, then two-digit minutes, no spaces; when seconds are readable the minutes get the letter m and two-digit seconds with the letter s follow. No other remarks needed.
4h13m38s
